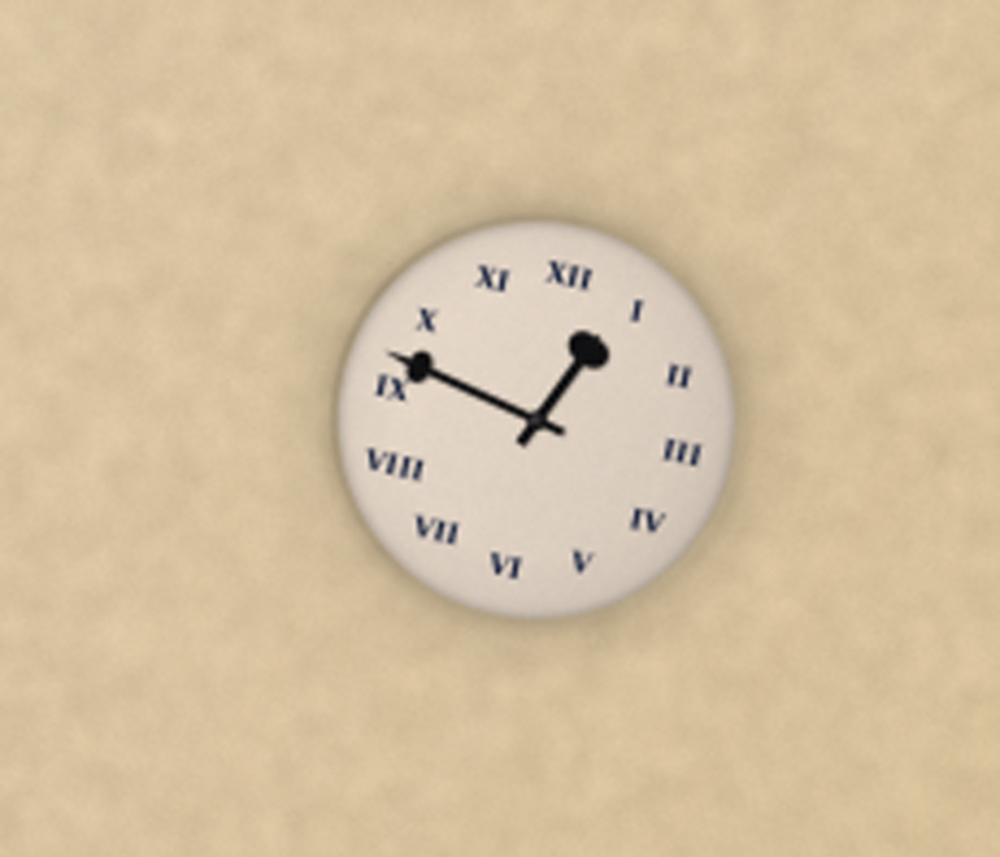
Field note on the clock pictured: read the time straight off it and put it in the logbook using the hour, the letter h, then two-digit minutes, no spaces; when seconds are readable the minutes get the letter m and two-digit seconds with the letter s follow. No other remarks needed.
12h47
